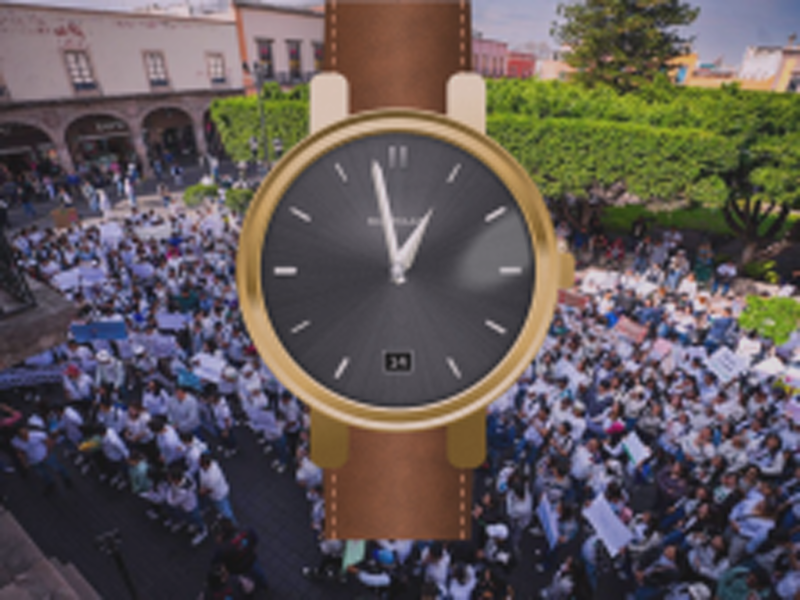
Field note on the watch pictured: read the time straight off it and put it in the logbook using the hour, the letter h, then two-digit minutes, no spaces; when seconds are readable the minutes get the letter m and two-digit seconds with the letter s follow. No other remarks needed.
12h58
